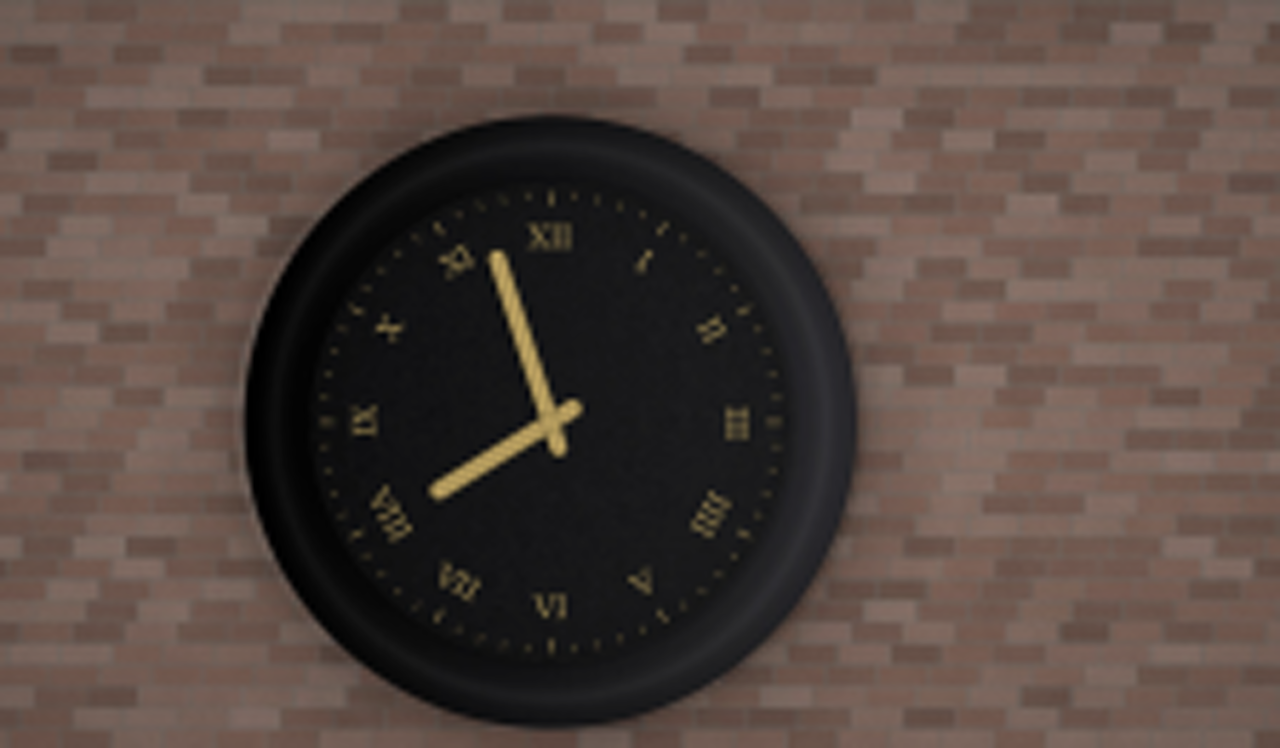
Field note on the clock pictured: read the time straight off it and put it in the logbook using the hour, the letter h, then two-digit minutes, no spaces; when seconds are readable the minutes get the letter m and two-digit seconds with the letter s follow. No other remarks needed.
7h57
